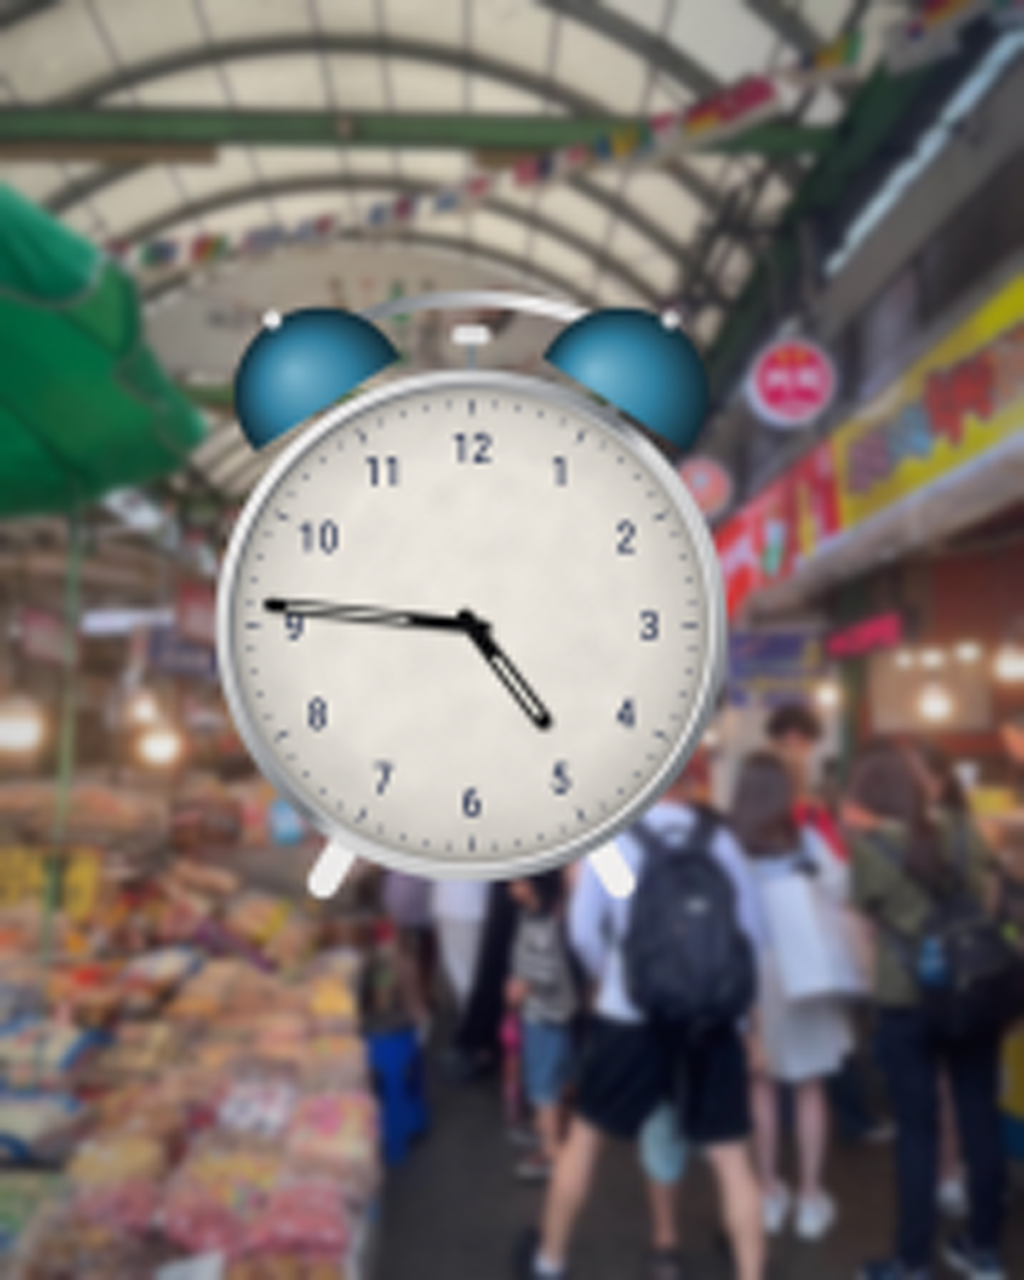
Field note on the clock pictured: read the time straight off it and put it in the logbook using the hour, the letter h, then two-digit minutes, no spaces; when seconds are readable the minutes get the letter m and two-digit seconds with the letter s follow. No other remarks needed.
4h46
